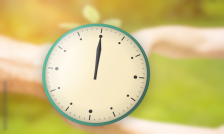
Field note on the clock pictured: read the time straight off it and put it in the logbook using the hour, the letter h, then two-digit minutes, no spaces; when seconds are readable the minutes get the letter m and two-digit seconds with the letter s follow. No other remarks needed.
12h00
